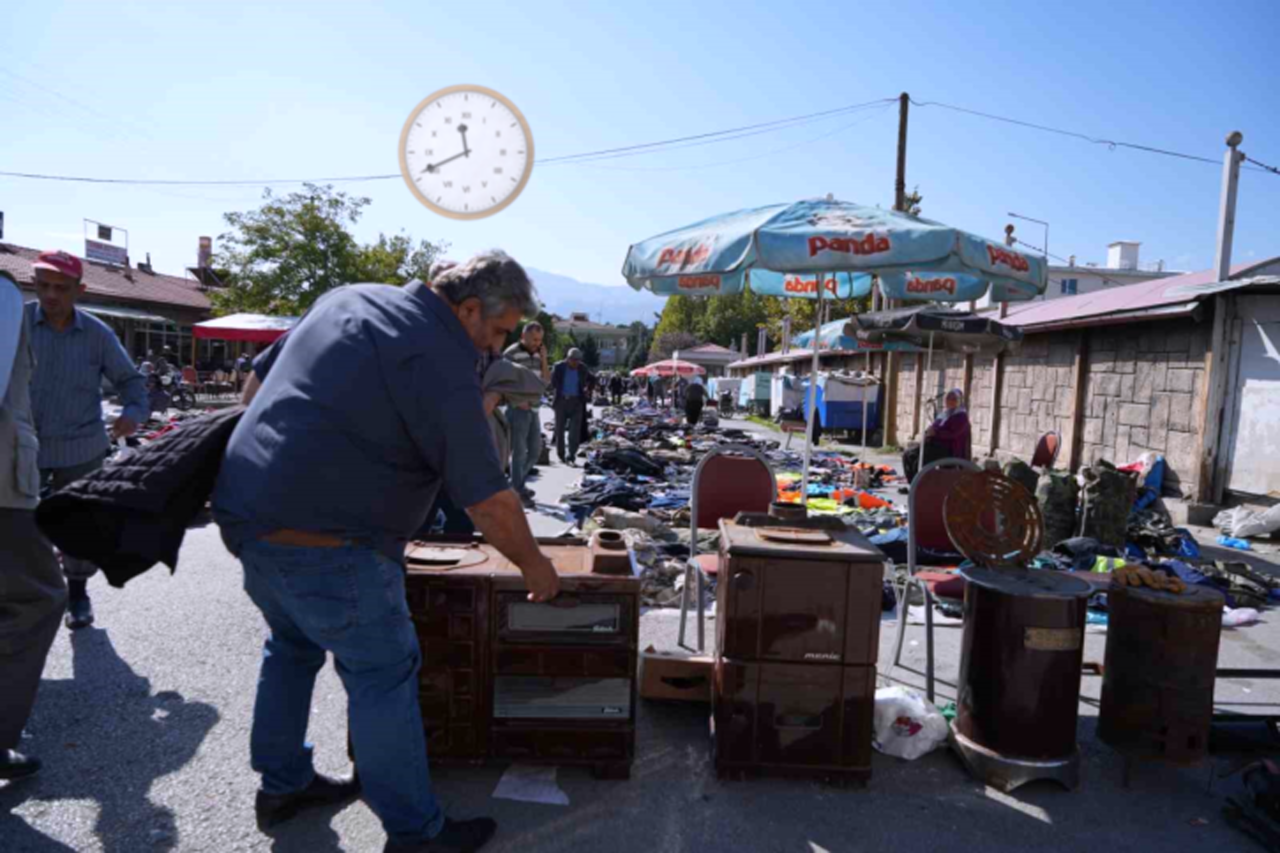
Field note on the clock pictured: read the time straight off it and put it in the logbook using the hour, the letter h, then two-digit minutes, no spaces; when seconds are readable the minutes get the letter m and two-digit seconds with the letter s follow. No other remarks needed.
11h41
